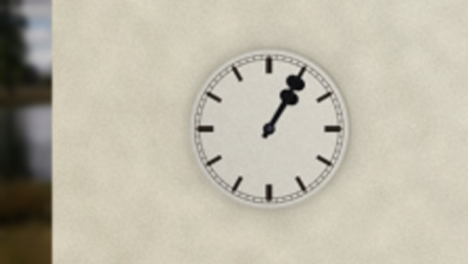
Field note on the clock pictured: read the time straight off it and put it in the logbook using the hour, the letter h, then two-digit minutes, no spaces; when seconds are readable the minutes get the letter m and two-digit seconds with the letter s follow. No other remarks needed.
1h05
